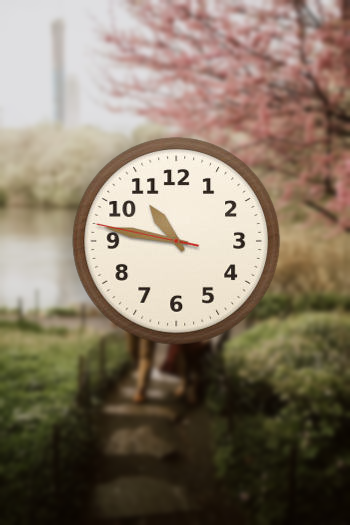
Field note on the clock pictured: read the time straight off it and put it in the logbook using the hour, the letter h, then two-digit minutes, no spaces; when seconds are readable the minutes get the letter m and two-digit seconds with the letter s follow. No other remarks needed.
10h46m47s
